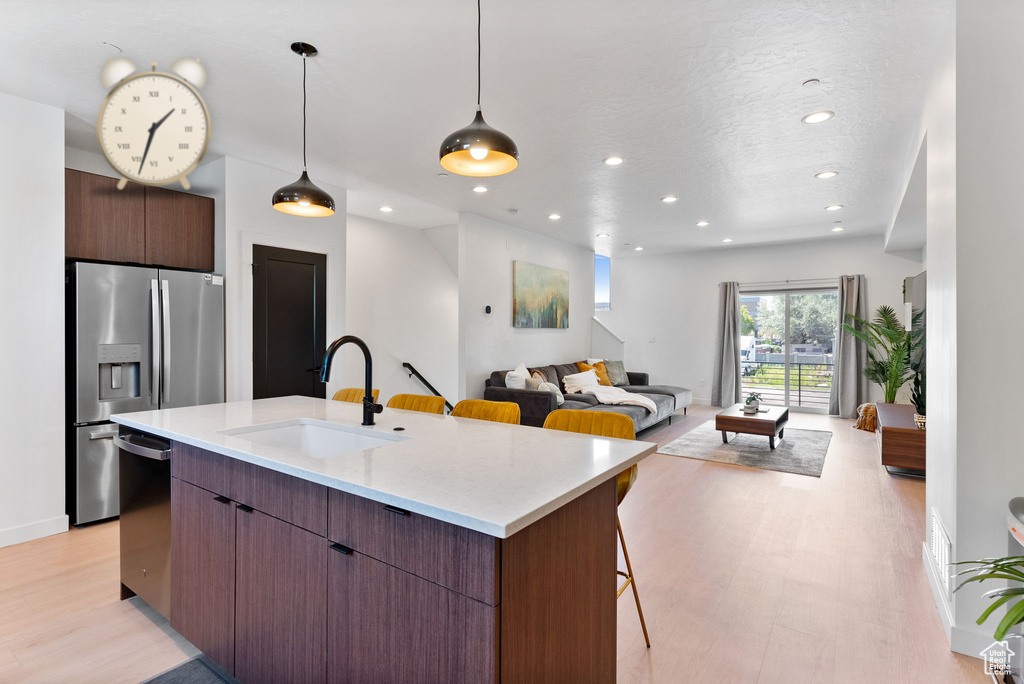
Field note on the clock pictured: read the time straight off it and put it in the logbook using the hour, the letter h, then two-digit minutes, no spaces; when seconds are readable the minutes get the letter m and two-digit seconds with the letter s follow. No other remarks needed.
1h33
